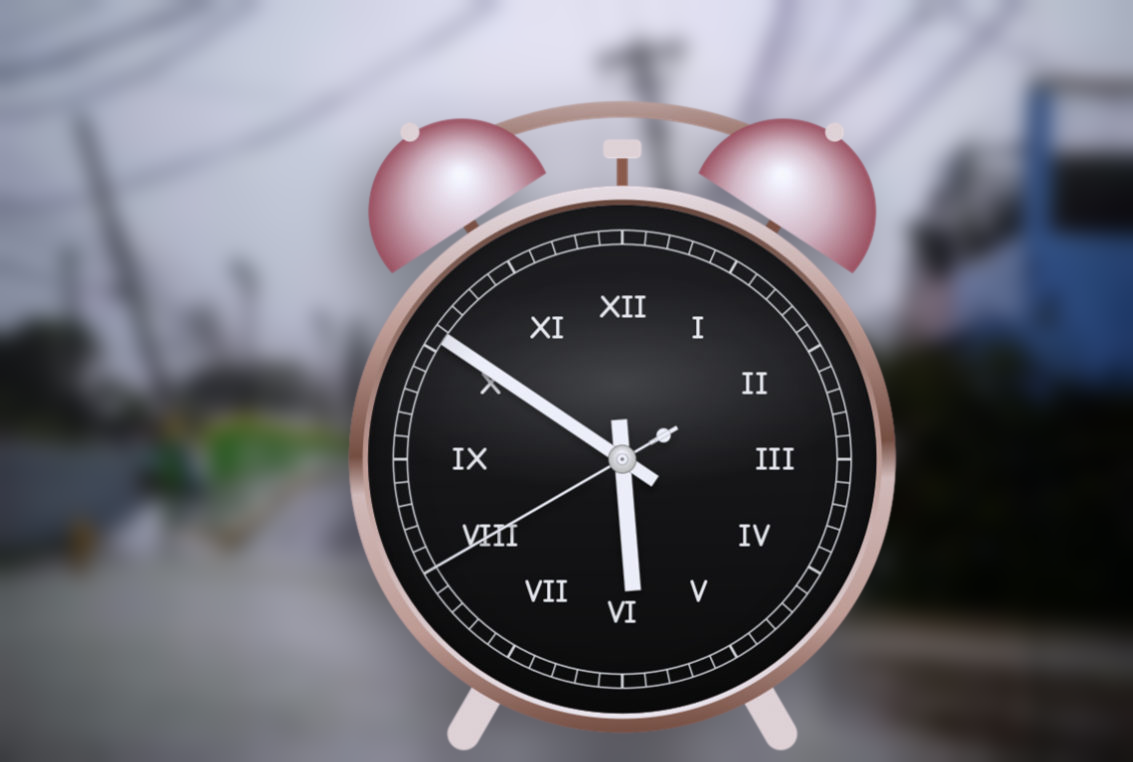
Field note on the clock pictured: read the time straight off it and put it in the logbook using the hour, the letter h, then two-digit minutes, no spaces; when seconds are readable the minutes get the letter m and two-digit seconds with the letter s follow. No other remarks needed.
5h50m40s
